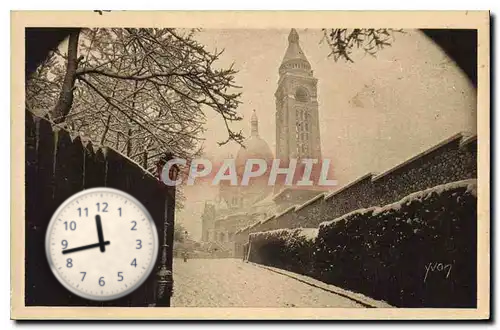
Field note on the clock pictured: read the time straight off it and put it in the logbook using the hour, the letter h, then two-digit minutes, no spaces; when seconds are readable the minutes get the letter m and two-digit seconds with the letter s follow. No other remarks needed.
11h43
